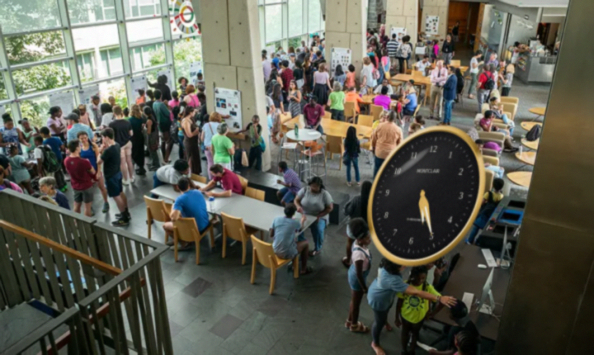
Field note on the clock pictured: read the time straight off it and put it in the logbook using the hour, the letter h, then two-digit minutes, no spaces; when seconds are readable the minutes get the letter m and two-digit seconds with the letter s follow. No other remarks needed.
5h25
